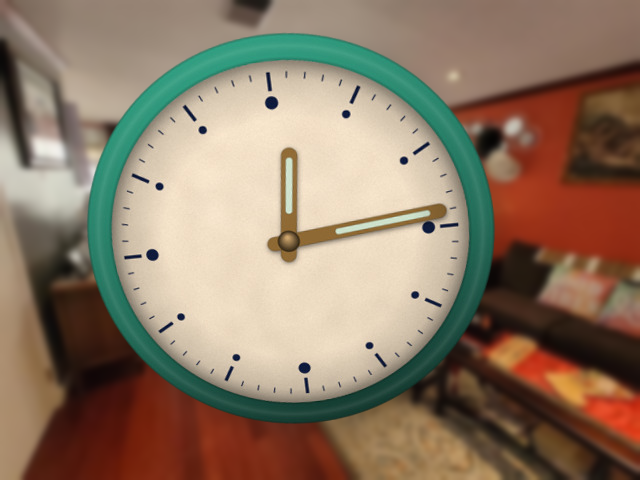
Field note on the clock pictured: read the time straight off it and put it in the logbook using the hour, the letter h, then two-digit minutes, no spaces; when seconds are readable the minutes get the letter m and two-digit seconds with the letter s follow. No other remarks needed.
12h14
